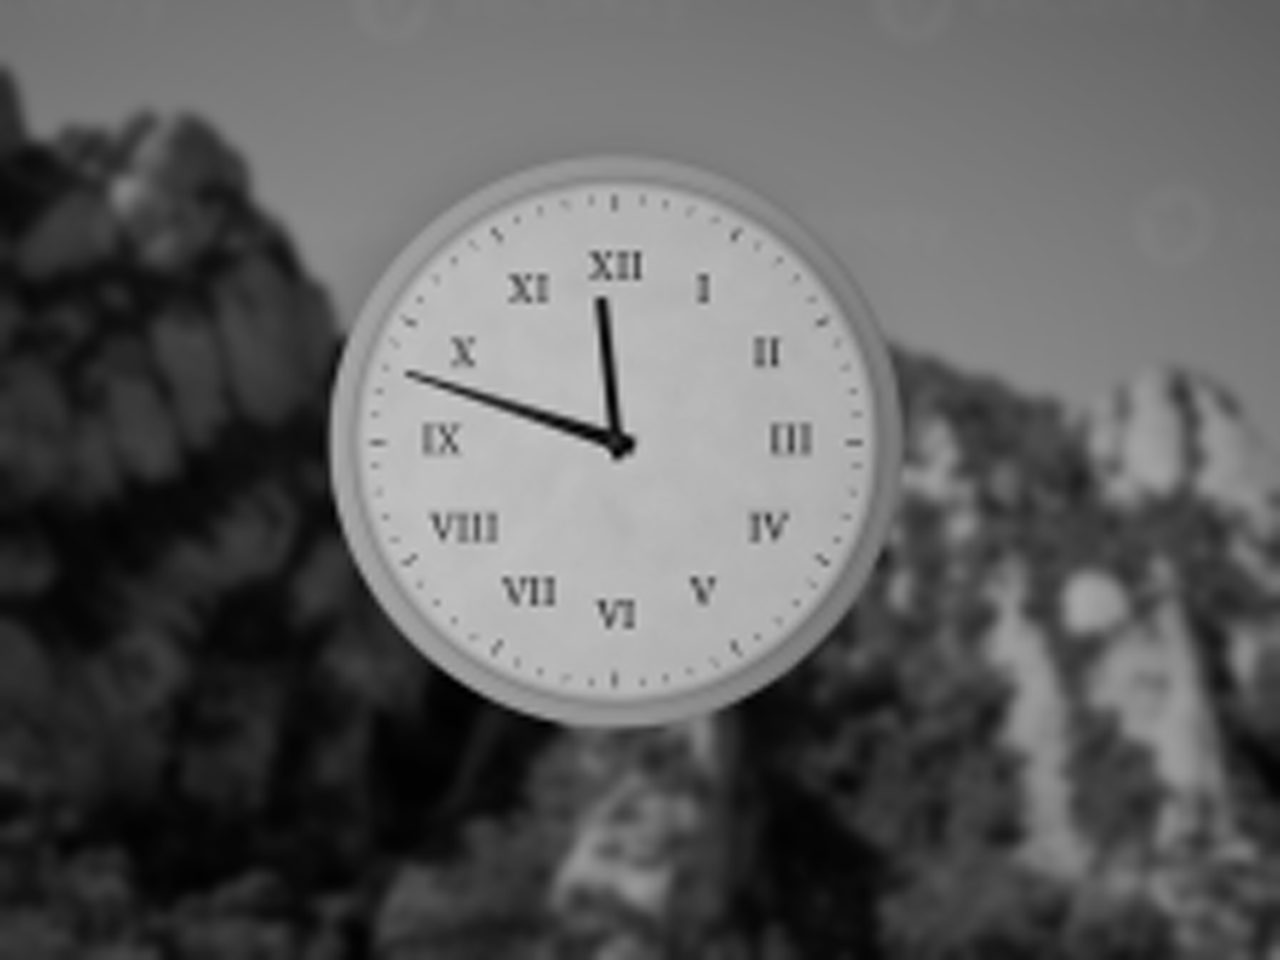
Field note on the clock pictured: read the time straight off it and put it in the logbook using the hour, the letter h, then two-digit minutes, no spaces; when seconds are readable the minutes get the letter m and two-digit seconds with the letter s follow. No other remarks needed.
11h48
